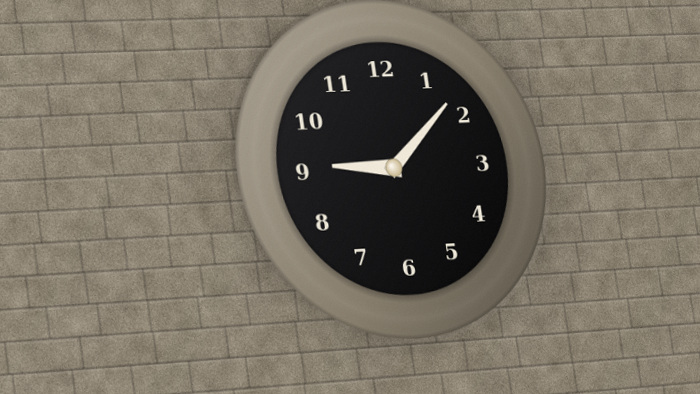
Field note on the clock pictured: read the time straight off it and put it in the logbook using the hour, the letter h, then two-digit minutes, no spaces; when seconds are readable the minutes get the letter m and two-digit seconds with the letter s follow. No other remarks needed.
9h08
